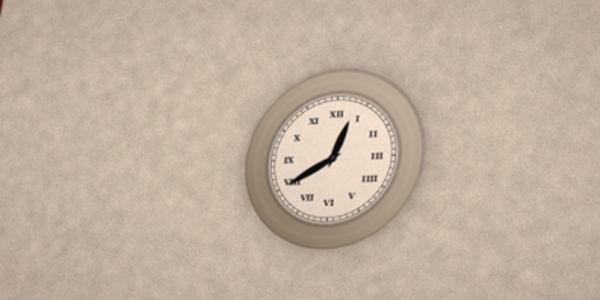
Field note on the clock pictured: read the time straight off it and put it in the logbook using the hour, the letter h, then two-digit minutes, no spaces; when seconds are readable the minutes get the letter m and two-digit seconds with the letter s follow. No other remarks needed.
12h40
